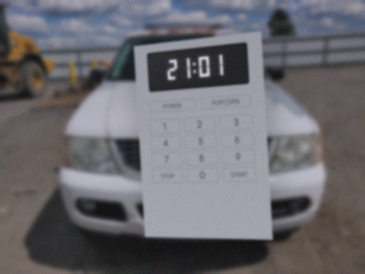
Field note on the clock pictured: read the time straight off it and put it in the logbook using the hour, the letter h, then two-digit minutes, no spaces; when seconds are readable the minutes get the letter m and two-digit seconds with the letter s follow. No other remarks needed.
21h01
